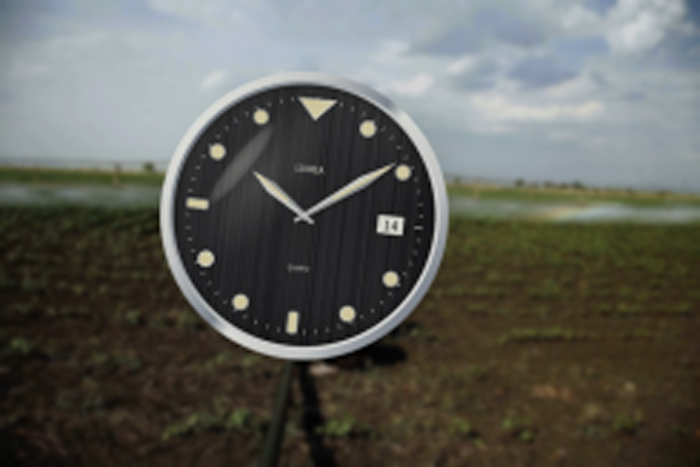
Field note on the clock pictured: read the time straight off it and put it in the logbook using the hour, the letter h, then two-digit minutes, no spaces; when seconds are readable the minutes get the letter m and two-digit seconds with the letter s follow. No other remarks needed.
10h09
